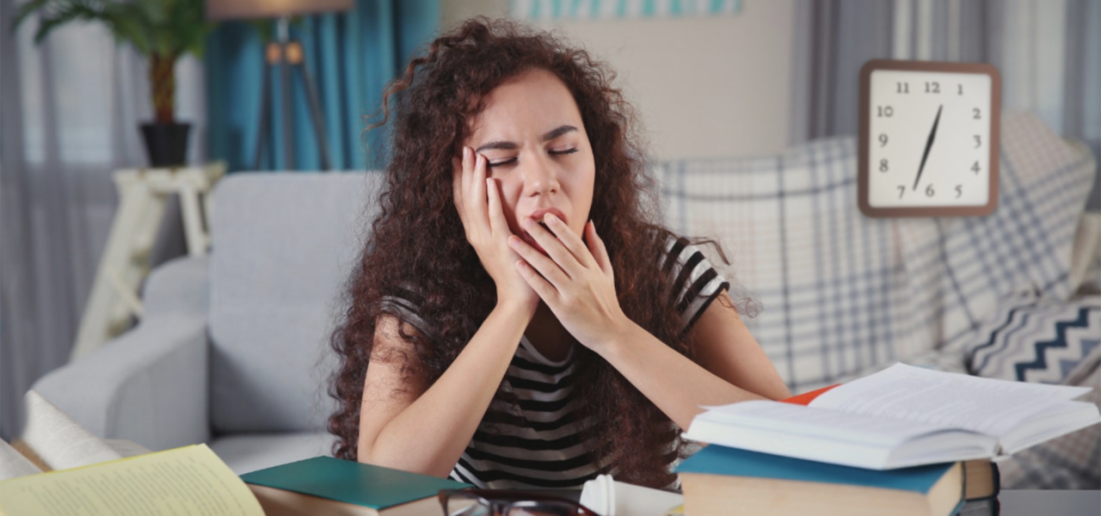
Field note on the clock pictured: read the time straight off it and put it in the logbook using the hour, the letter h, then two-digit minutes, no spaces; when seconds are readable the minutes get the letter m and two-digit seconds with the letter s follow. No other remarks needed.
12h33
